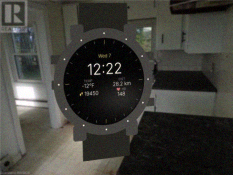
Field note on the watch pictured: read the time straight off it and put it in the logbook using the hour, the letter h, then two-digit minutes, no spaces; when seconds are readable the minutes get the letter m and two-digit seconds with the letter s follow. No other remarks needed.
12h22
